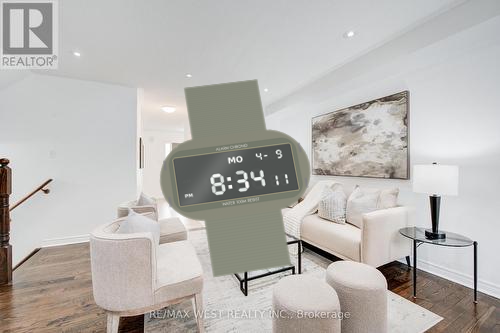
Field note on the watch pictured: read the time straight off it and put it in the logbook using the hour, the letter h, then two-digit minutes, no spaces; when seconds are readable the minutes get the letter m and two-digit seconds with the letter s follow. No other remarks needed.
8h34m11s
